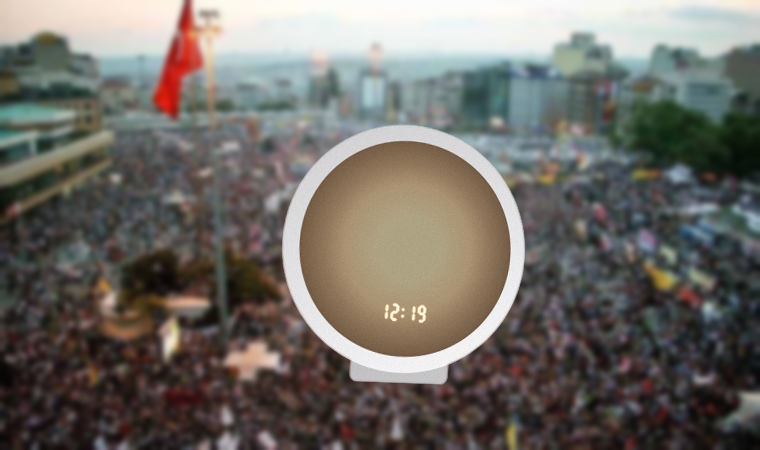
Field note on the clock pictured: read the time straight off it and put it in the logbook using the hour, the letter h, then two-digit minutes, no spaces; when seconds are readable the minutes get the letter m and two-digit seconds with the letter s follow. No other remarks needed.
12h19
